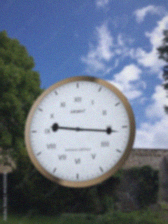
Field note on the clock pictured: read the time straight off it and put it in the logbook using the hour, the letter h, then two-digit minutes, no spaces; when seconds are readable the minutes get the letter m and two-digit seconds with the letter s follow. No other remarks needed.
9h16
